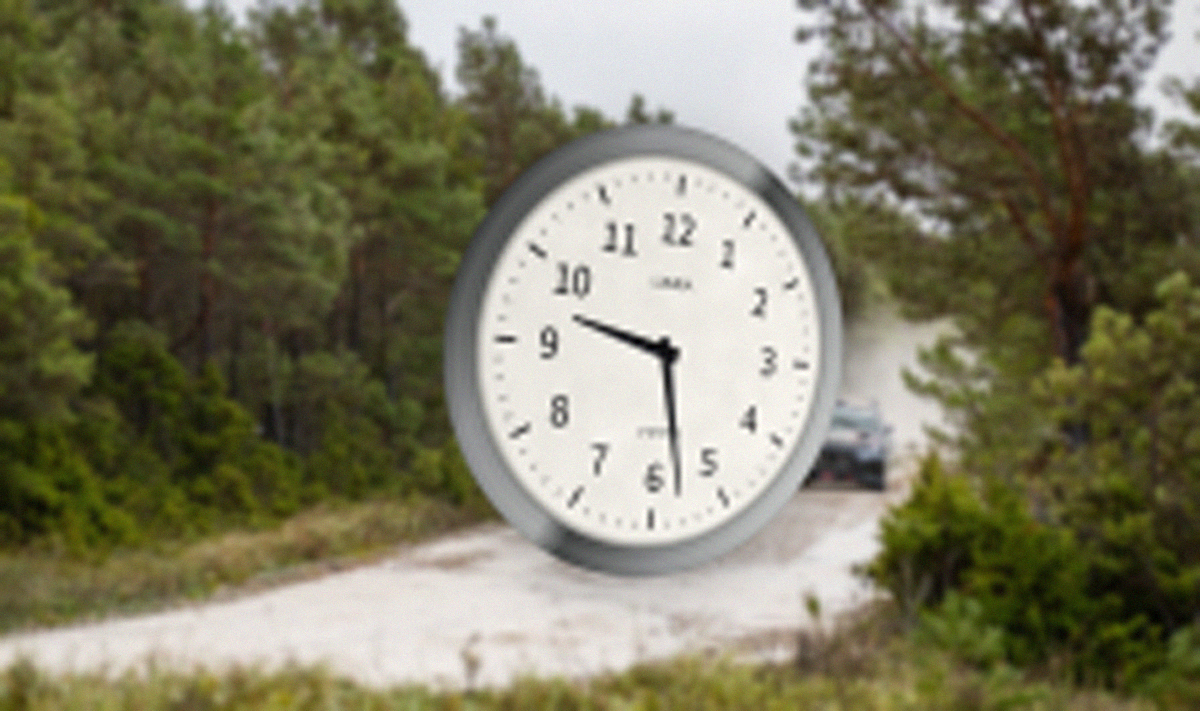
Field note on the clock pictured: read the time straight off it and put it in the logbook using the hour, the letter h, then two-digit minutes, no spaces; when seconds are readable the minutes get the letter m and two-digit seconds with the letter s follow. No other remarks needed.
9h28
